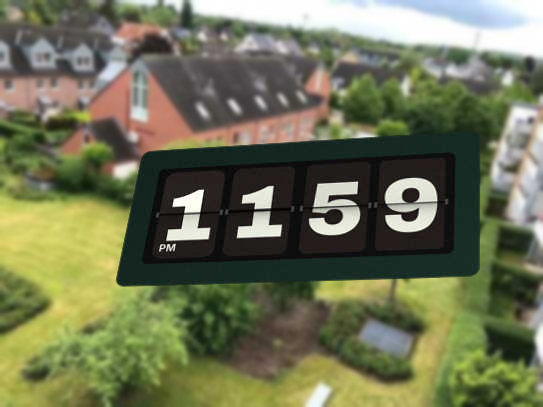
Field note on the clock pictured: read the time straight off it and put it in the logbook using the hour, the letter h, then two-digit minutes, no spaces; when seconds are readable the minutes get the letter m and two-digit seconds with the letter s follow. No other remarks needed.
11h59
